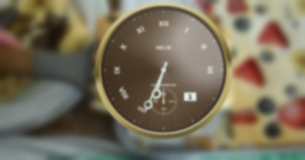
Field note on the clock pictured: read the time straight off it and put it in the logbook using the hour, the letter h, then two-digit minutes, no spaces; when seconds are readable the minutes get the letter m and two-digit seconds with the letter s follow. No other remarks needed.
6h34
